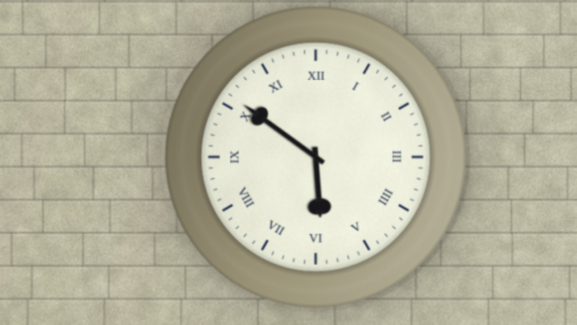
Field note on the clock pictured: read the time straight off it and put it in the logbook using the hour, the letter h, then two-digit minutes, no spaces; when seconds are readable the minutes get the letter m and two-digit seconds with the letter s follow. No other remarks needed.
5h51
